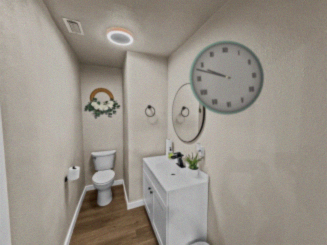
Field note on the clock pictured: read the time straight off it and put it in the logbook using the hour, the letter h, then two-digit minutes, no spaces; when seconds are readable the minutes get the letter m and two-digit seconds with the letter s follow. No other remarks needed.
9h48
